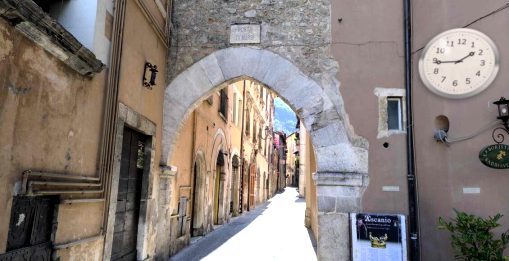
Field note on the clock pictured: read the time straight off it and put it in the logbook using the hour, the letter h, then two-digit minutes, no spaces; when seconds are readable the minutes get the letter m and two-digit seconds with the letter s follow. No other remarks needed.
1h44
